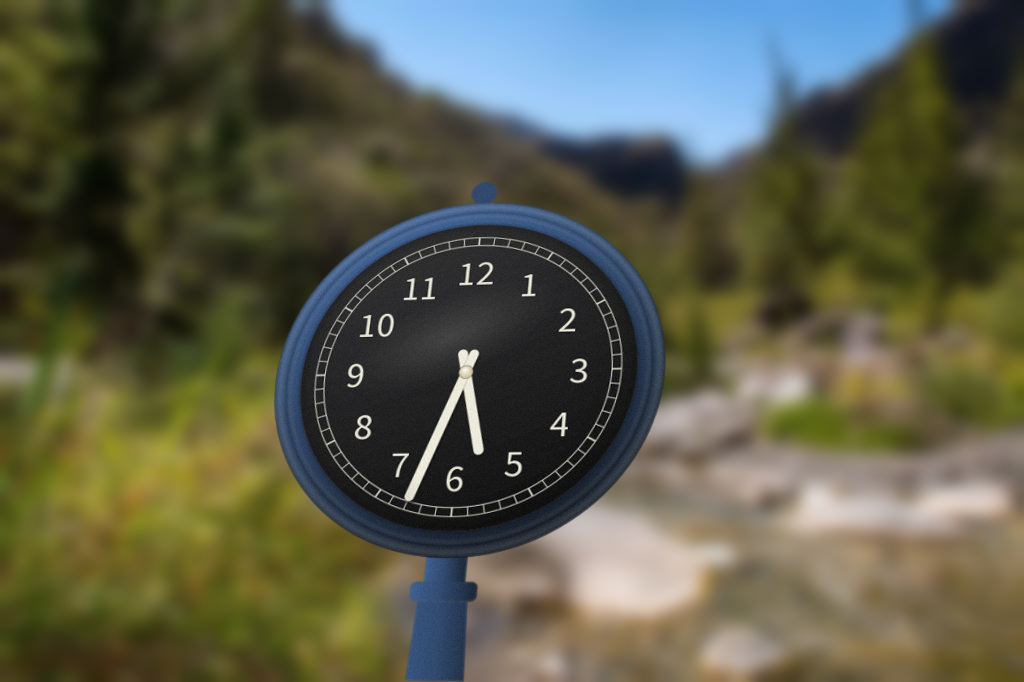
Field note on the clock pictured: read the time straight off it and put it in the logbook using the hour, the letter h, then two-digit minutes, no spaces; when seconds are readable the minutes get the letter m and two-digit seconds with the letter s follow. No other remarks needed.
5h33
